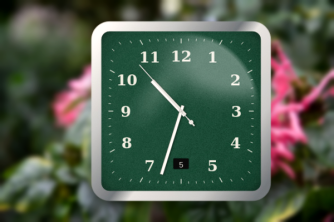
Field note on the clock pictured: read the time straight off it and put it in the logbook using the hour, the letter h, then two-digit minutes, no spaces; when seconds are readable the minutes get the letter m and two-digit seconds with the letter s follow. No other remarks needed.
10h32m53s
